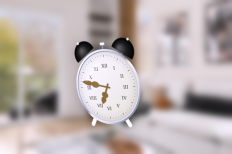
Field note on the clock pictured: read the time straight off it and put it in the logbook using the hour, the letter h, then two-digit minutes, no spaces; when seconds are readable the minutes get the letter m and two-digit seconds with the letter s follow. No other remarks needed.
6h47
